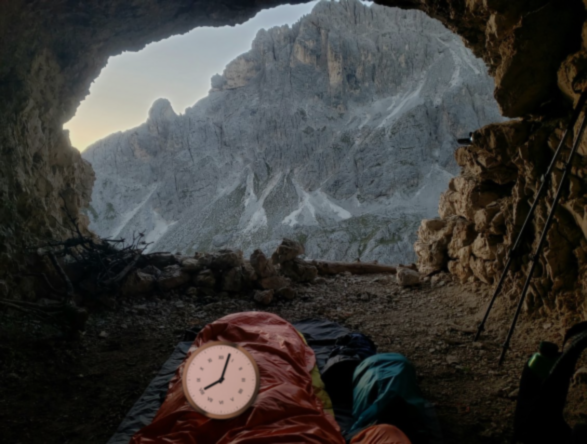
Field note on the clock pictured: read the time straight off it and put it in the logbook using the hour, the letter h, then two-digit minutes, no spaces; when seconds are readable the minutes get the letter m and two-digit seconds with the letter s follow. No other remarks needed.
8h03
